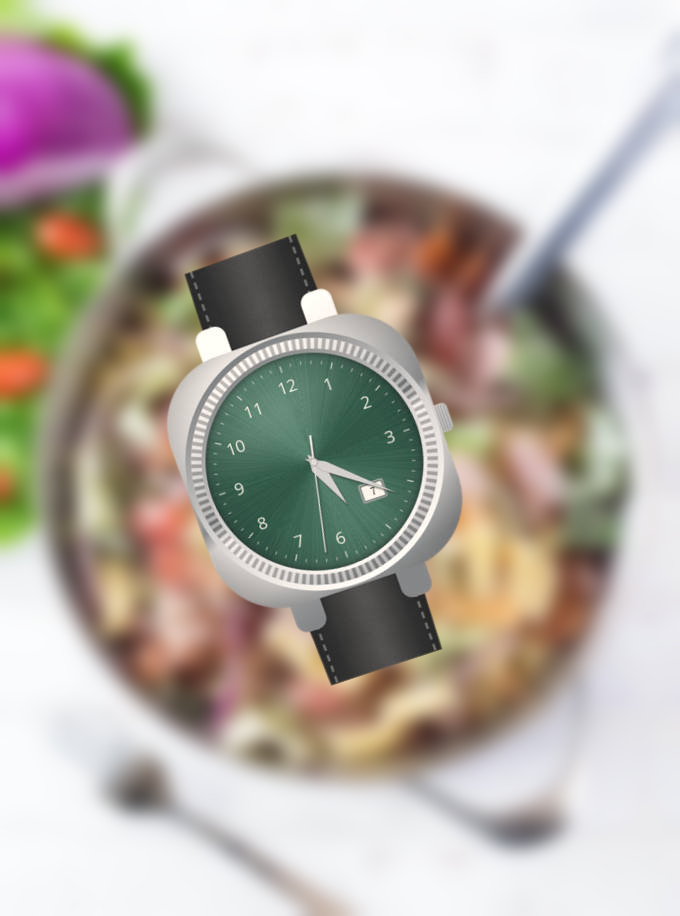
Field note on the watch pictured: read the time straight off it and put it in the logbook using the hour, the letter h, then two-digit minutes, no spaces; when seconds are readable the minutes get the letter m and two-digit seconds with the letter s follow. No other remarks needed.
5h21m32s
